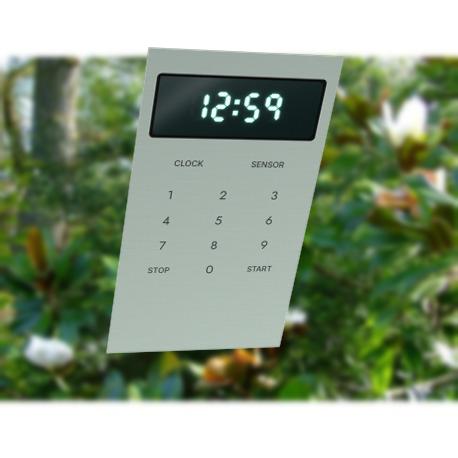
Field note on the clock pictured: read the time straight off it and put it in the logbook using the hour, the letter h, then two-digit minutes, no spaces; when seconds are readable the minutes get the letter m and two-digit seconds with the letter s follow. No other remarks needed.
12h59
